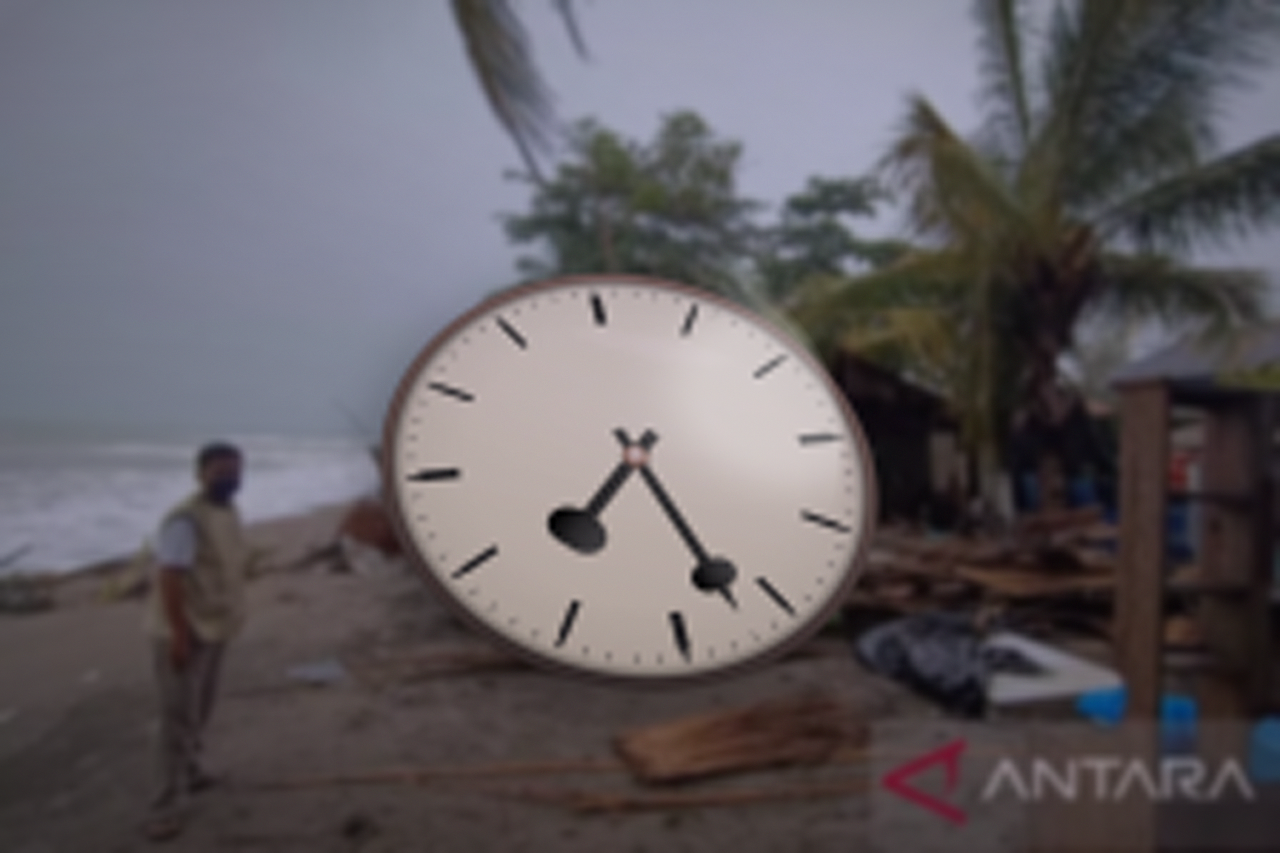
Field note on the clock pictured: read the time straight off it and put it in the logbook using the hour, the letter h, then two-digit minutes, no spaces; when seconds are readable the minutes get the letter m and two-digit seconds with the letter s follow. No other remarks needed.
7h27
